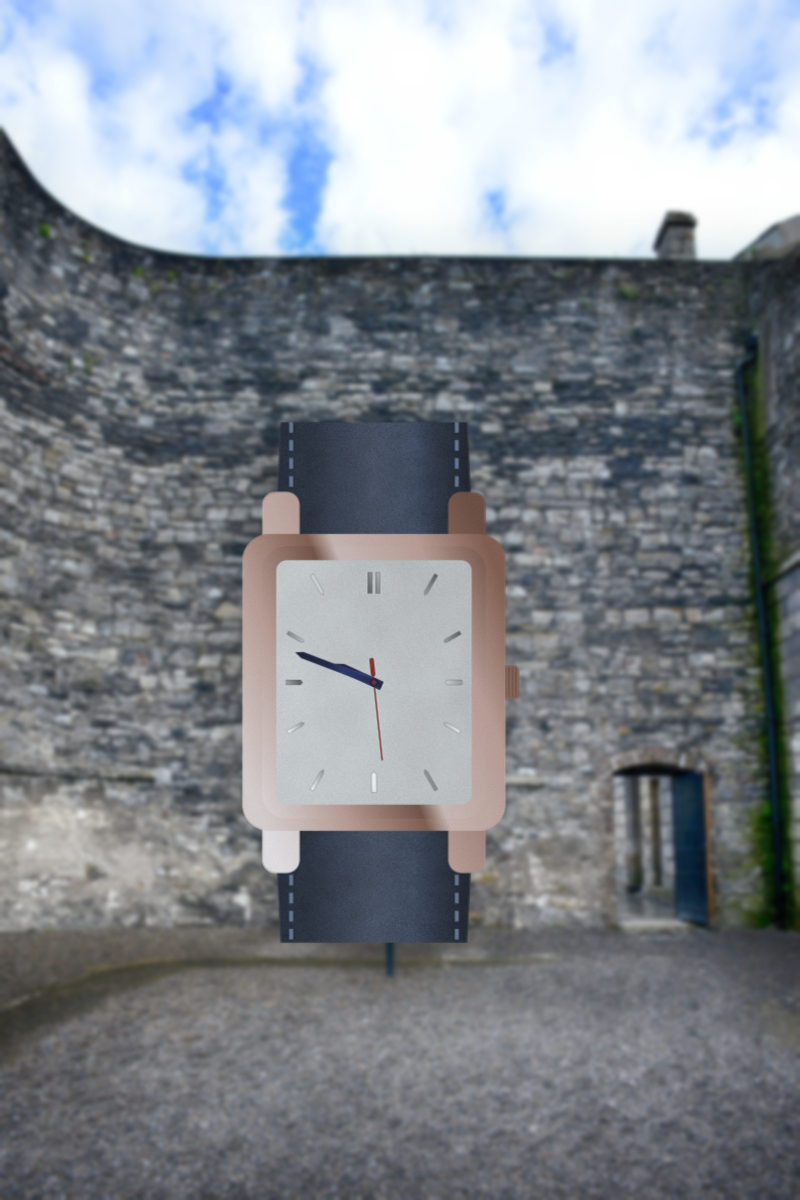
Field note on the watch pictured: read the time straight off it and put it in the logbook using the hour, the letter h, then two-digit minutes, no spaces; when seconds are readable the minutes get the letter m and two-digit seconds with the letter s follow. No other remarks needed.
9h48m29s
